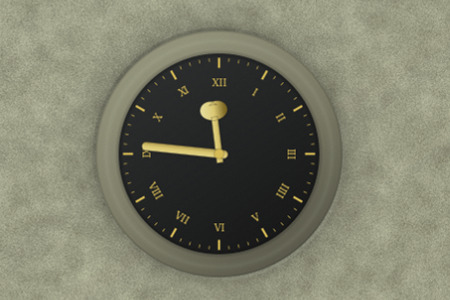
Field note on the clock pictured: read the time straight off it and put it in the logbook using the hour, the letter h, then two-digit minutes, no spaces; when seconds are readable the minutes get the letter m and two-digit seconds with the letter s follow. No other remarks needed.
11h46
